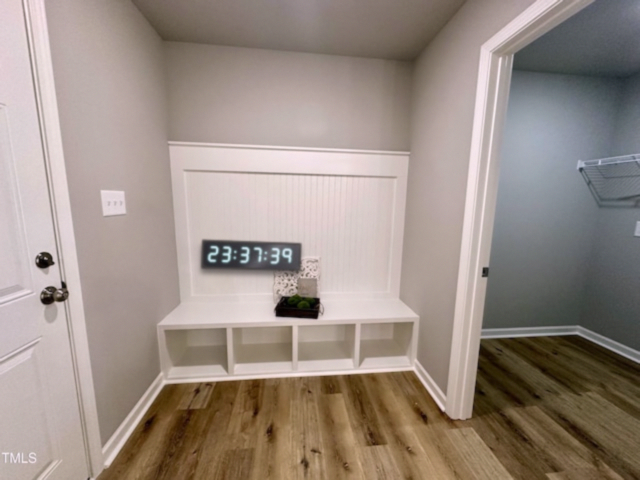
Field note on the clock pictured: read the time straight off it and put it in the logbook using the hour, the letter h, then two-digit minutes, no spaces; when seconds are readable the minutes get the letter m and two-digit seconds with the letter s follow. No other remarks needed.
23h37m39s
